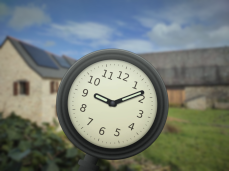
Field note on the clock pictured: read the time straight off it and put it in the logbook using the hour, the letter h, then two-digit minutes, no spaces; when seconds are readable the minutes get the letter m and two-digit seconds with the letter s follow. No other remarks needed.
9h08
